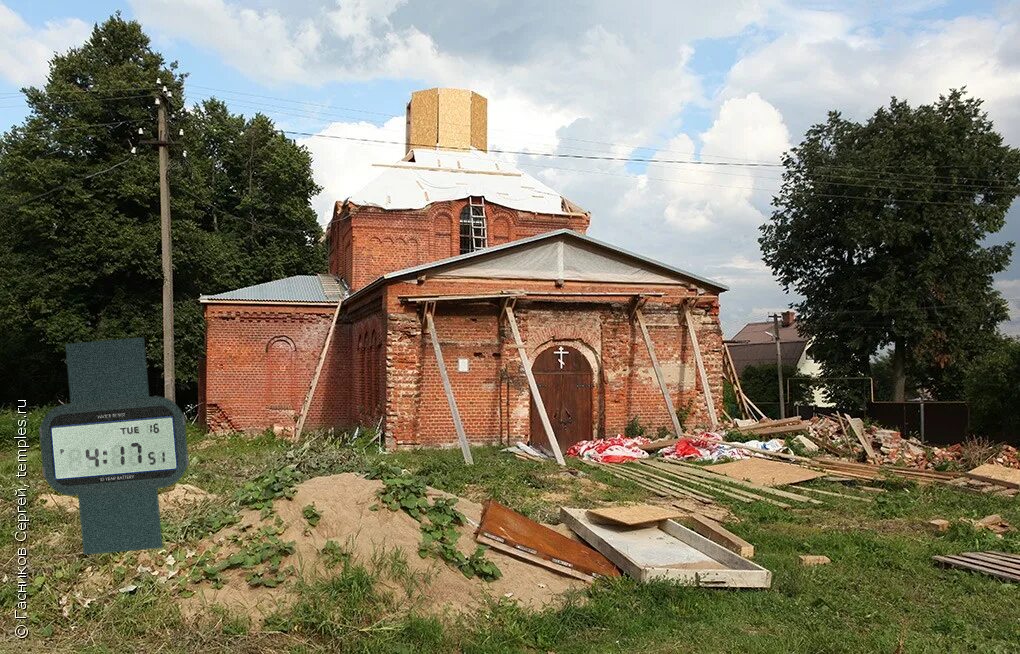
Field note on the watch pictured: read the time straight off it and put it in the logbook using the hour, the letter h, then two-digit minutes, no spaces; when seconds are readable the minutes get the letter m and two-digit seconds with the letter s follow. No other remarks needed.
4h17m51s
